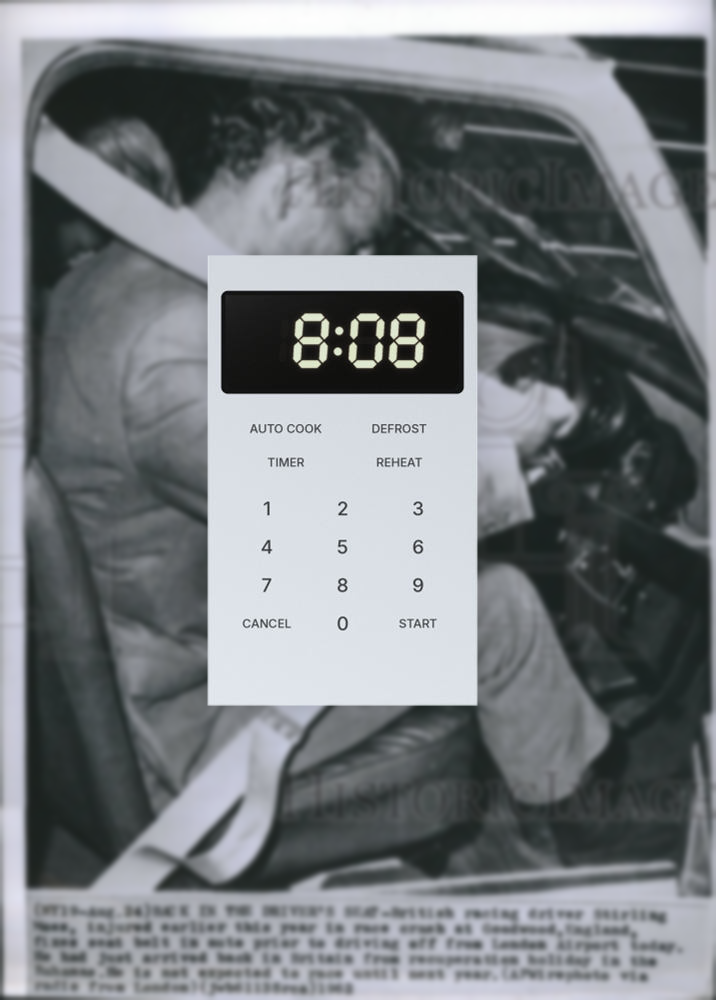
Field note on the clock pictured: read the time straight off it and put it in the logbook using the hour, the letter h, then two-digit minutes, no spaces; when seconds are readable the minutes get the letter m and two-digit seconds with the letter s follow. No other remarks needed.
8h08
